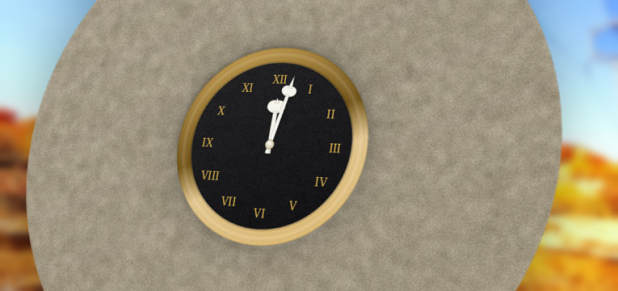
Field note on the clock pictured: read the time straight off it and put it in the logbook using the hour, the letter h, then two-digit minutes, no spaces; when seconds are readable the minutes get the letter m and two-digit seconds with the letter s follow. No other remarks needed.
12h02
